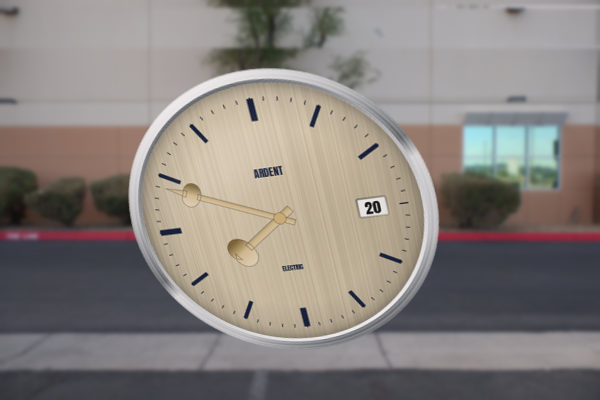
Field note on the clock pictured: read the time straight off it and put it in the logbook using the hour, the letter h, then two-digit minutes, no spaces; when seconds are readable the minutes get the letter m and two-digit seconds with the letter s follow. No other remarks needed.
7h49
